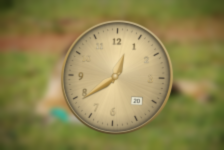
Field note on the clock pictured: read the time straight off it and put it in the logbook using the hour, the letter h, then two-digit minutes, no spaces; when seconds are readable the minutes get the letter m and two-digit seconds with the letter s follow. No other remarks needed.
12h39
